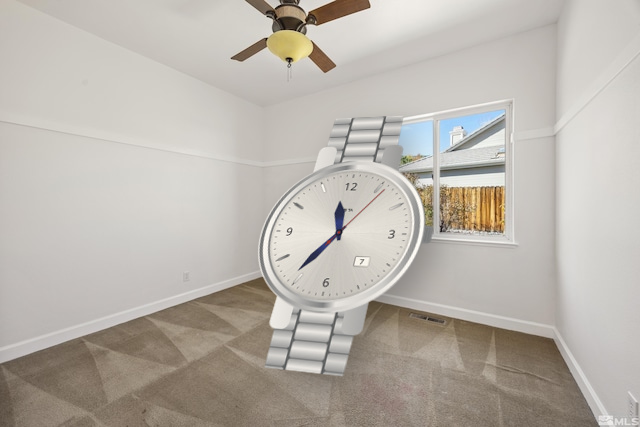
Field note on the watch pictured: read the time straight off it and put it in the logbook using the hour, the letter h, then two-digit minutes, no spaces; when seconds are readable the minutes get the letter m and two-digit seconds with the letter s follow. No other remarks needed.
11h36m06s
